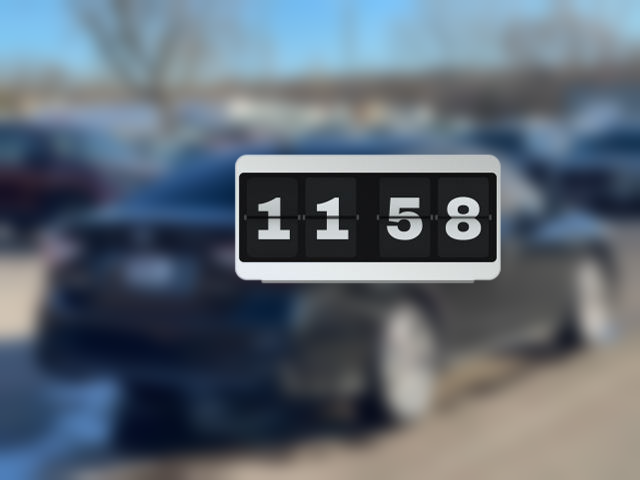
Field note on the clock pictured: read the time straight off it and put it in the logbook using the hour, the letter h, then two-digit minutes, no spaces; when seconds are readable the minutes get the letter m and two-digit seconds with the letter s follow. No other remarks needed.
11h58
